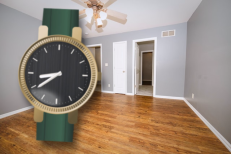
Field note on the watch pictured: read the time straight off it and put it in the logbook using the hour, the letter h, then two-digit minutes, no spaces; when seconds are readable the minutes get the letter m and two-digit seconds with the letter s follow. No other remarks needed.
8h39
